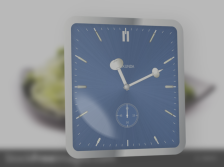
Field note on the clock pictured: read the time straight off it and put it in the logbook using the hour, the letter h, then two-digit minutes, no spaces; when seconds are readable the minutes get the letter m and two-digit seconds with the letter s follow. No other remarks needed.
11h11
